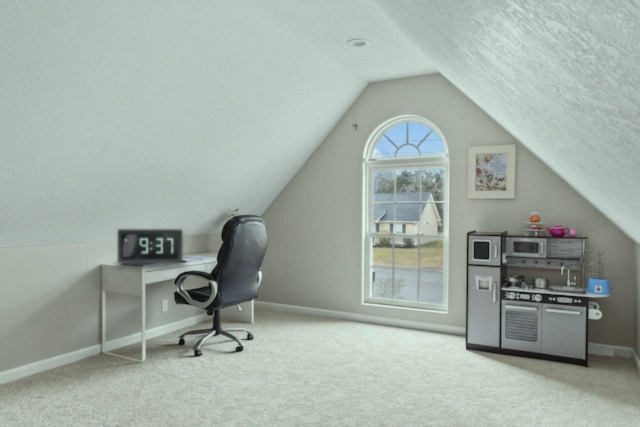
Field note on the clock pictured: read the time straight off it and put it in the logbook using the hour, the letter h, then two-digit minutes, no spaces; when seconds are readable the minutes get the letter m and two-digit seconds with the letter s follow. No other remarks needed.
9h37
